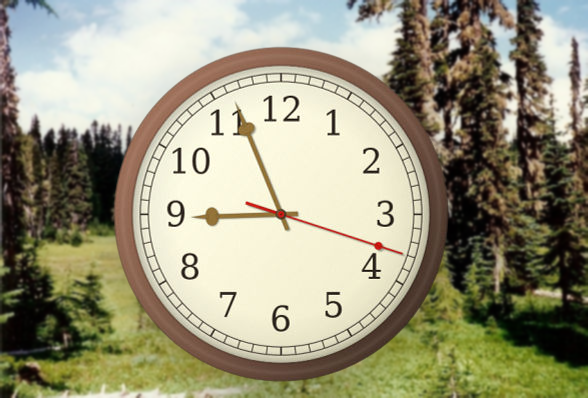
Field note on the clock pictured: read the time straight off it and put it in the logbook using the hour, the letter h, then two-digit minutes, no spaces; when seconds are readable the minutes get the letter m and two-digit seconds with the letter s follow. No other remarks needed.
8h56m18s
